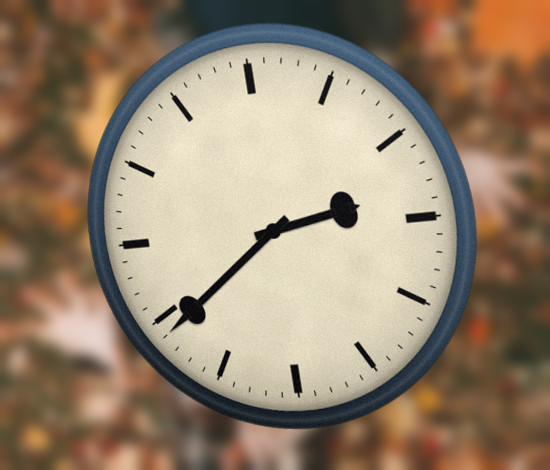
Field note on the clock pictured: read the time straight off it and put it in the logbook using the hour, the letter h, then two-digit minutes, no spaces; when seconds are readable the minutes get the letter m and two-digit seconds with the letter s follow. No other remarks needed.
2h39
